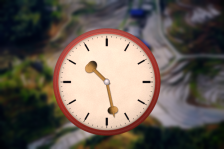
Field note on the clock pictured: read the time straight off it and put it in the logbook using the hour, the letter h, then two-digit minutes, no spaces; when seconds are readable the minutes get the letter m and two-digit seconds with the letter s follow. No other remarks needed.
10h28
